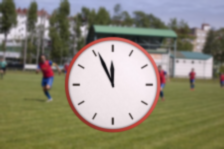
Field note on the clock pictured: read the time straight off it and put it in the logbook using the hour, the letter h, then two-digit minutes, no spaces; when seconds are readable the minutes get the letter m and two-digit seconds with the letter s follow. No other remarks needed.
11h56
